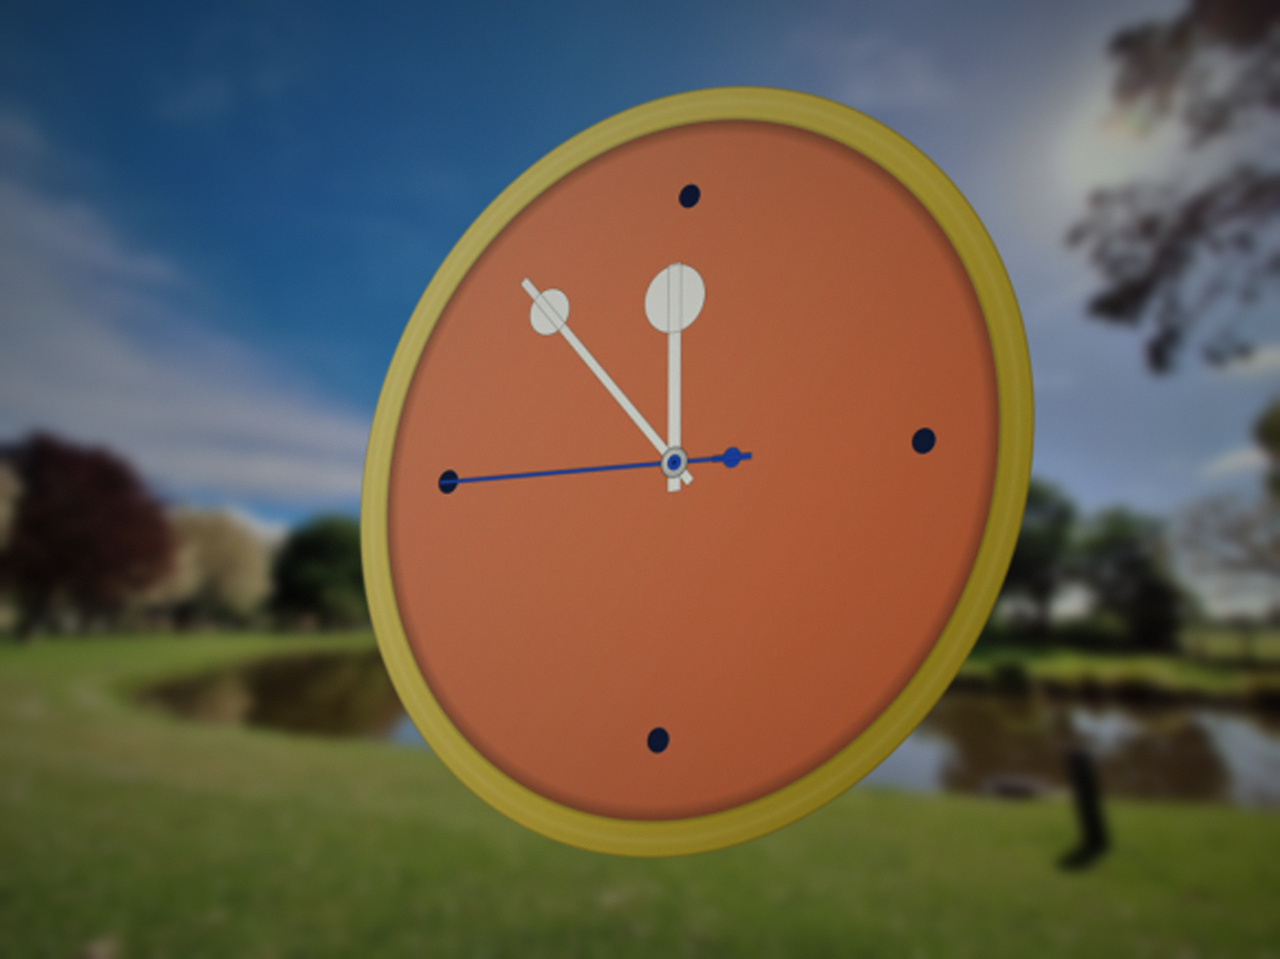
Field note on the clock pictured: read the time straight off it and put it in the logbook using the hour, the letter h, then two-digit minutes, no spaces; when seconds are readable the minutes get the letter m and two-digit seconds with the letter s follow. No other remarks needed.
11h52m45s
